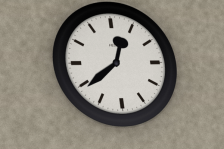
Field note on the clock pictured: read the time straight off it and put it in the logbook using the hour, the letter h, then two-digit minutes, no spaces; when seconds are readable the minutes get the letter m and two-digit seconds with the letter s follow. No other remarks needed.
12h39
